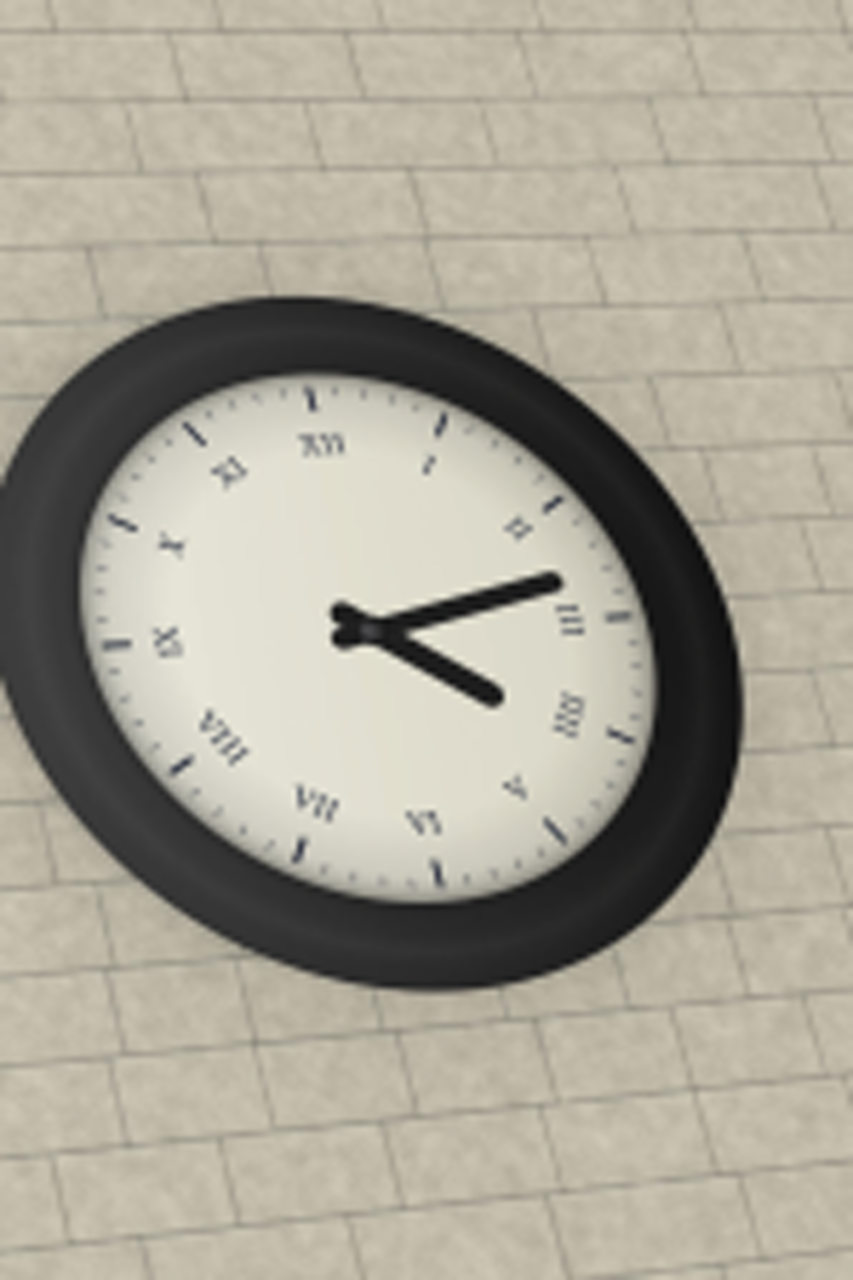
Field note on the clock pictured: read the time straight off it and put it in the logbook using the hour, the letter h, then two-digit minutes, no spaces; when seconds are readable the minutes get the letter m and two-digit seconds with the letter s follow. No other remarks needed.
4h13
